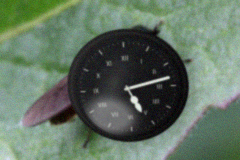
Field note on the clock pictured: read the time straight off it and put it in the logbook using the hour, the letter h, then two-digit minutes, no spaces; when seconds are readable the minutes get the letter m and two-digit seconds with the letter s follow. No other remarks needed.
5h13
